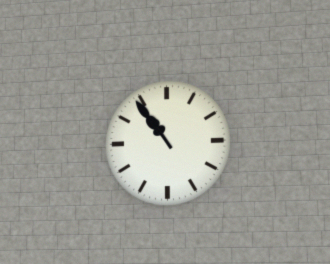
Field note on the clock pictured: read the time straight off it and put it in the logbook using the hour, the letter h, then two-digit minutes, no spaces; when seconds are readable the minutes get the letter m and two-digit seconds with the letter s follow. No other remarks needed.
10h54
